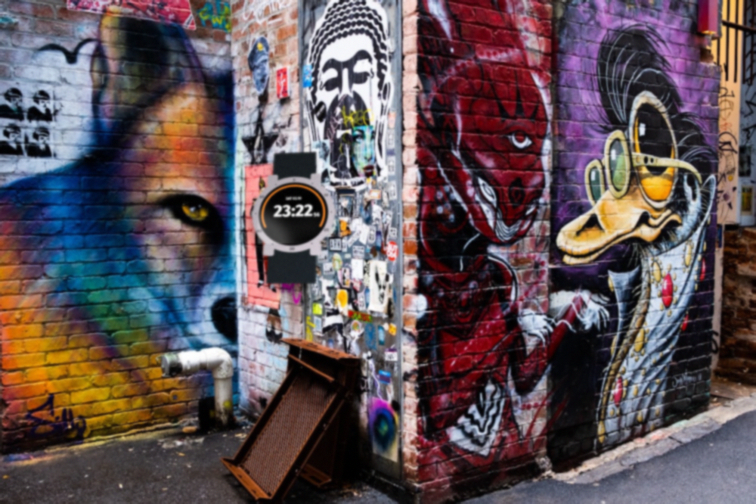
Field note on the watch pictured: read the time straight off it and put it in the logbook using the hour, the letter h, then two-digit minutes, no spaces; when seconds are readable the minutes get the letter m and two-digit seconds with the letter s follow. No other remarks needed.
23h22
